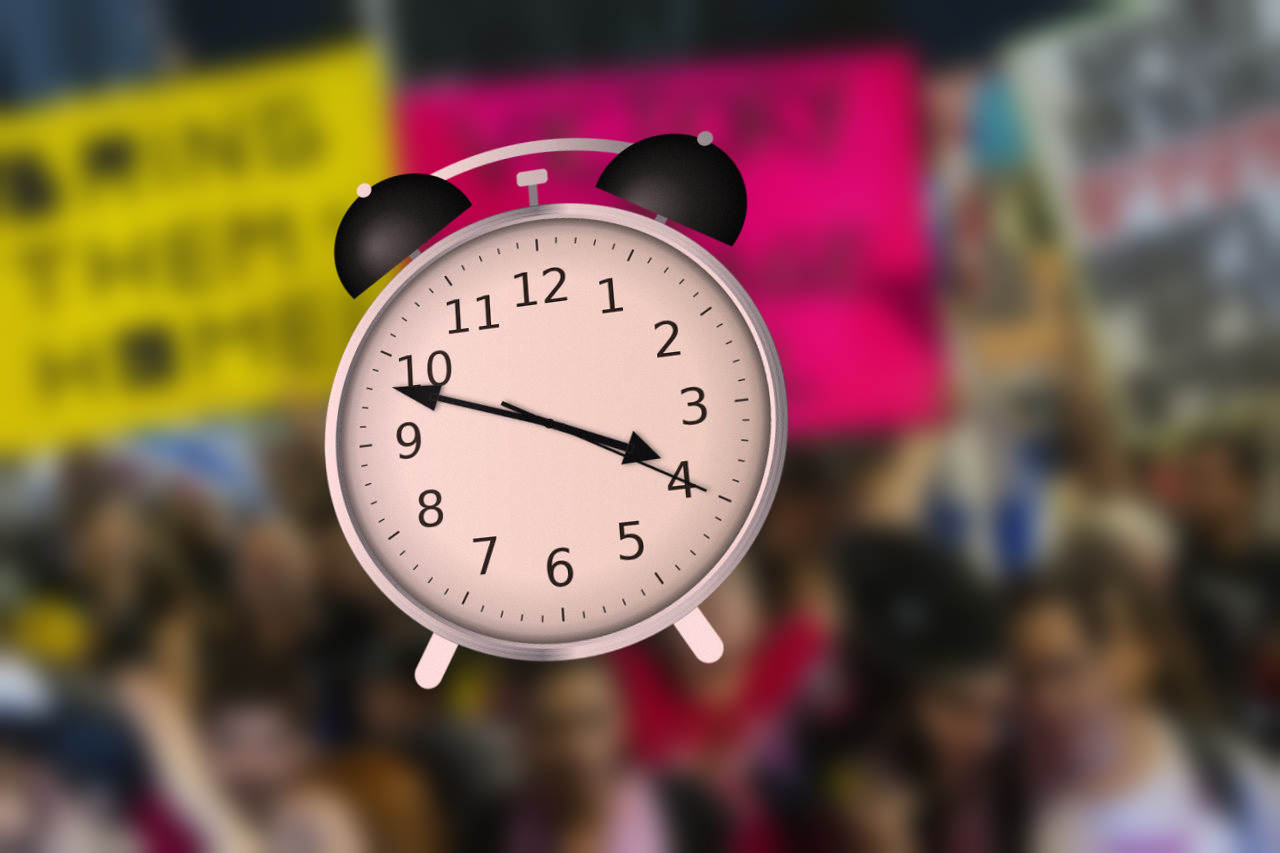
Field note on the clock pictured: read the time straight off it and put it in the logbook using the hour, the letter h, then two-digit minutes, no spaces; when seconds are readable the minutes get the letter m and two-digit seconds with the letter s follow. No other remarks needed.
3h48m20s
